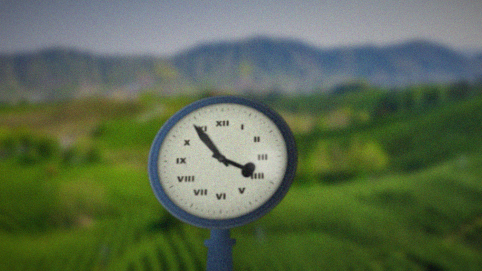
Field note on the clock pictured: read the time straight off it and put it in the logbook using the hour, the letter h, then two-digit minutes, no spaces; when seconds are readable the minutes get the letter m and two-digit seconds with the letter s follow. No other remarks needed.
3h54
